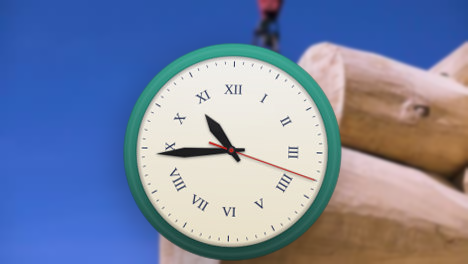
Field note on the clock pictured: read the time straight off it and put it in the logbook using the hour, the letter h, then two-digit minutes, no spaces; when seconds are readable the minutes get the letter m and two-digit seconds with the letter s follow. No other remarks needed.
10h44m18s
